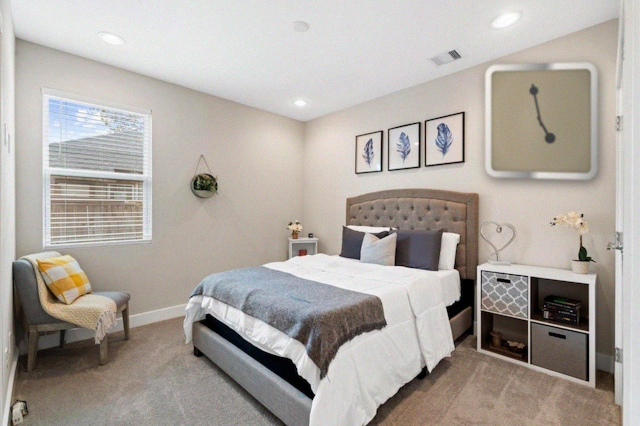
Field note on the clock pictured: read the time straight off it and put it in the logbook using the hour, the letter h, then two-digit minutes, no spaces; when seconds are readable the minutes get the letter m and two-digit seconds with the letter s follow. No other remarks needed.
4h58
